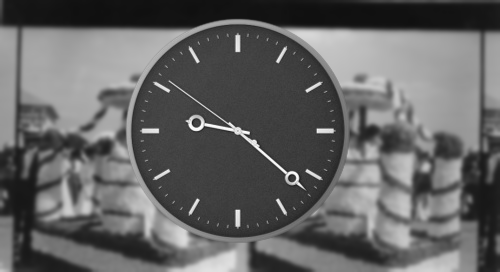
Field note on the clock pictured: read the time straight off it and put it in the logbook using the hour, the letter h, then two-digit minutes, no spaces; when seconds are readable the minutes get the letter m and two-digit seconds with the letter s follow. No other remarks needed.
9h21m51s
